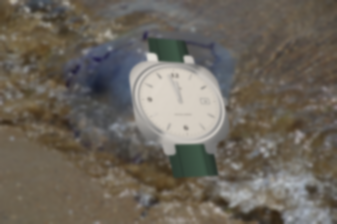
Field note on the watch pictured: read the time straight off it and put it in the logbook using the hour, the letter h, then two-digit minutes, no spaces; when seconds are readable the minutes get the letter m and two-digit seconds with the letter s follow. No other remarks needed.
11h58
